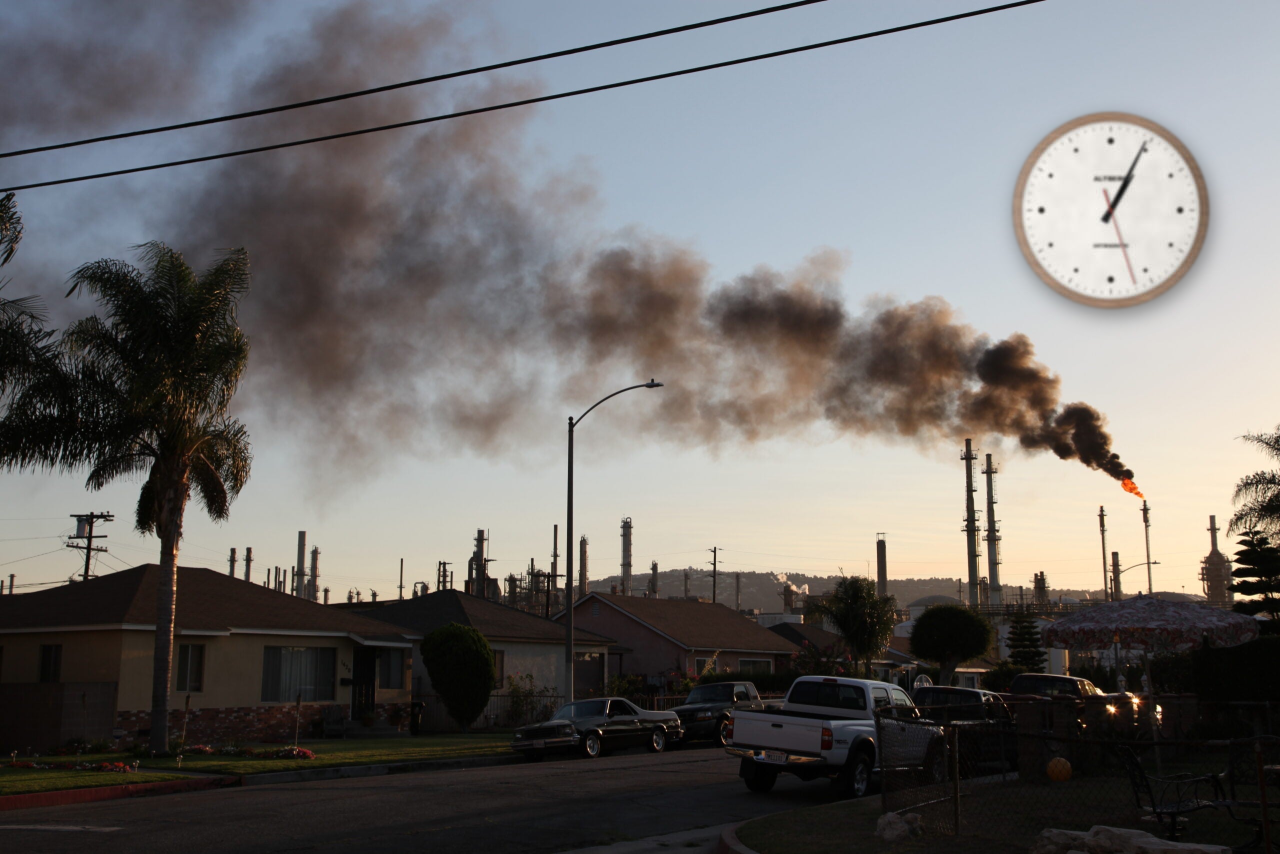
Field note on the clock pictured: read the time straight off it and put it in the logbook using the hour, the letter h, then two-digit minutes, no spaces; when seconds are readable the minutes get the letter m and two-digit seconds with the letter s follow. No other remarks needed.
1h04m27s
